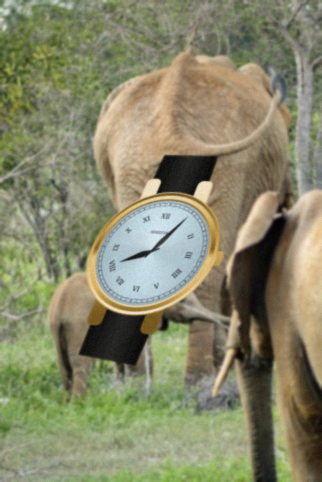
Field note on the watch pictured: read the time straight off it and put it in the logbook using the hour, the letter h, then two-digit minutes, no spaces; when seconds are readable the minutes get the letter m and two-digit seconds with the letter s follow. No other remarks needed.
8h05
